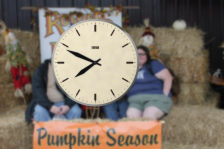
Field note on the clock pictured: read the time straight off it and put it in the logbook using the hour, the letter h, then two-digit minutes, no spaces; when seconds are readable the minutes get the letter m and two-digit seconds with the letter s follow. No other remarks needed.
7h49
